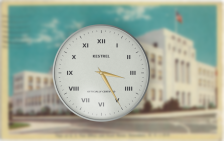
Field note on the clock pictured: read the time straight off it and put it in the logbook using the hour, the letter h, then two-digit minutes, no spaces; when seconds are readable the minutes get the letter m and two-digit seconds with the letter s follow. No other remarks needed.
3h25
